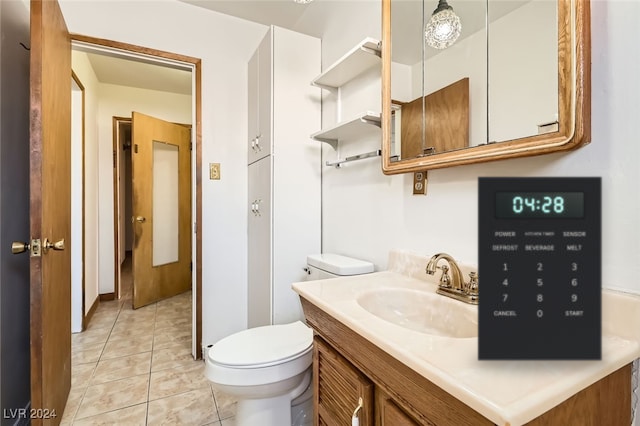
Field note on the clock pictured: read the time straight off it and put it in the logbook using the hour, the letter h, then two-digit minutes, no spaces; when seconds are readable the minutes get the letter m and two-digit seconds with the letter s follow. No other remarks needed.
4h28
